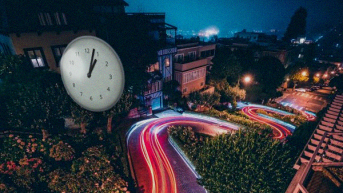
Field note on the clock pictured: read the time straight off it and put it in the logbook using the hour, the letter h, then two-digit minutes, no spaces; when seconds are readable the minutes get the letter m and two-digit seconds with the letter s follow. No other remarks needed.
1h03
